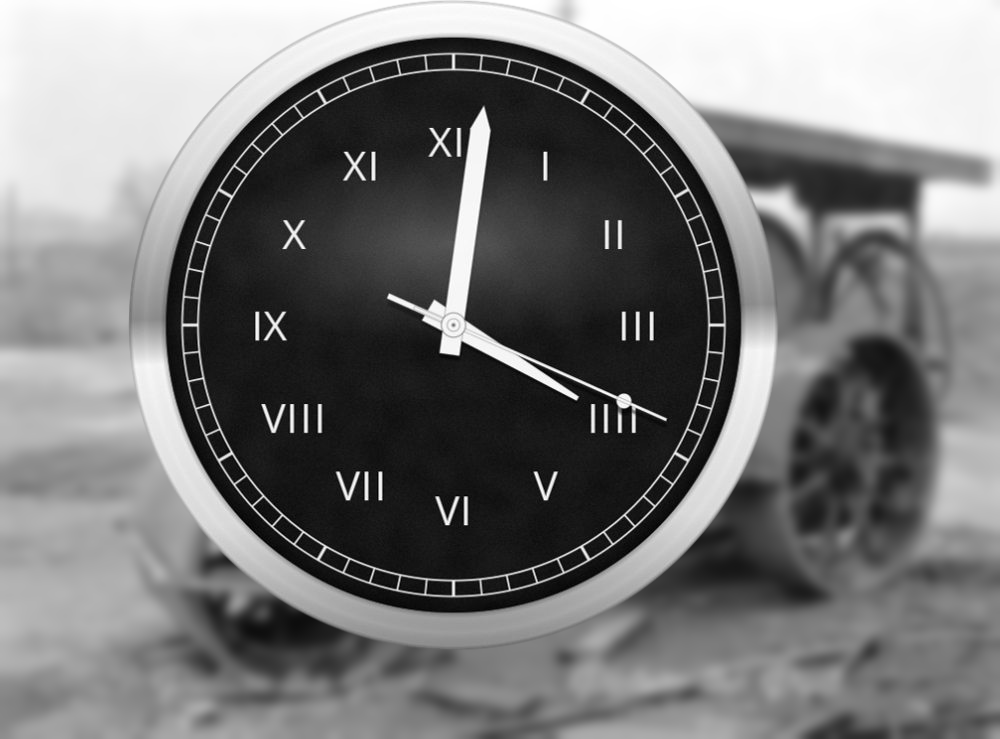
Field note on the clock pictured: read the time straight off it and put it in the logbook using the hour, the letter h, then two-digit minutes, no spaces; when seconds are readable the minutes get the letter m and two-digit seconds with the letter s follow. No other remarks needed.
4h01m19s
